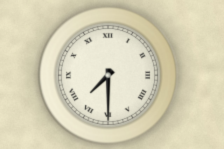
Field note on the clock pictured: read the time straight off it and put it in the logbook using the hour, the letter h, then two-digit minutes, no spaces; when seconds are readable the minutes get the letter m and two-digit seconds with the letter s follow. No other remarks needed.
7h30
